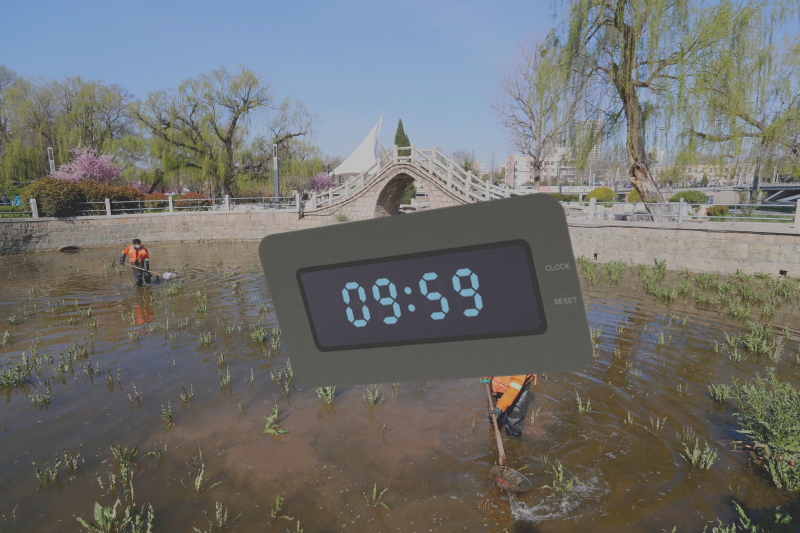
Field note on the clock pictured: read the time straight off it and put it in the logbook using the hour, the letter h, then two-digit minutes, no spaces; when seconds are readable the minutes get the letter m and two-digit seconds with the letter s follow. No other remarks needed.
9h59
